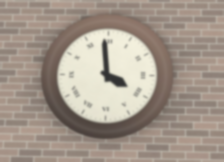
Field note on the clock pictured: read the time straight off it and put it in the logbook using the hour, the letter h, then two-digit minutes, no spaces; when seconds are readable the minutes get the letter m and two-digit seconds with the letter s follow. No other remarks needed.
3h59
